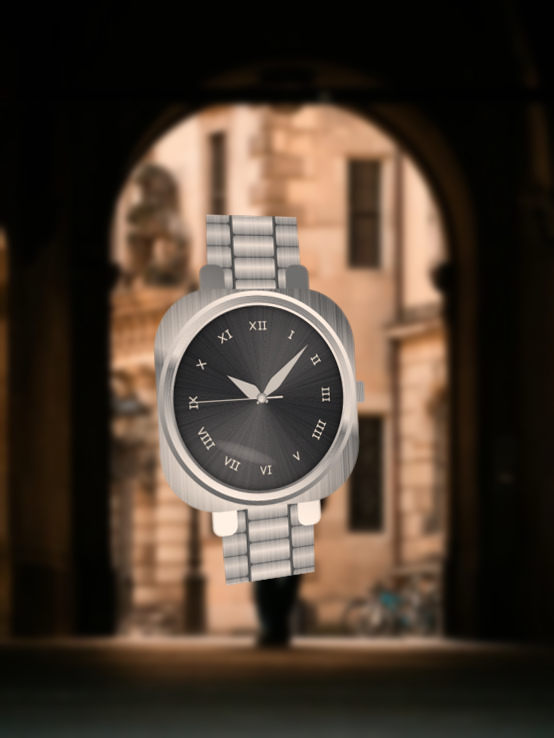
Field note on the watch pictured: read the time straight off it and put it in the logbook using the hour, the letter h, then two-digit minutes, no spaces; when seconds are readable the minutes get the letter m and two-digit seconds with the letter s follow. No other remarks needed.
10h07m45s
